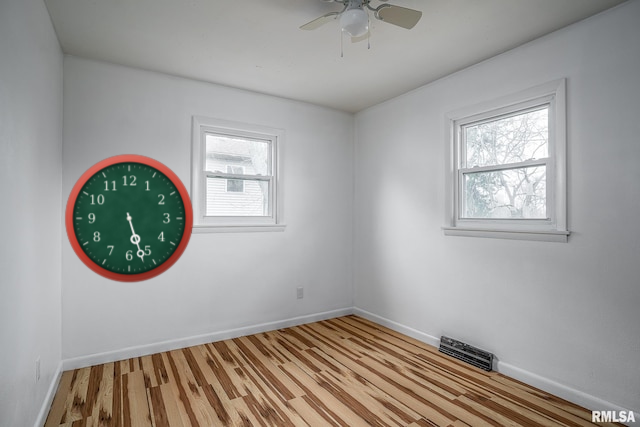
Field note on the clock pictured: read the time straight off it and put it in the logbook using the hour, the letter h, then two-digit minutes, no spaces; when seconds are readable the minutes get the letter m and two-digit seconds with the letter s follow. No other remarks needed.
5h27
